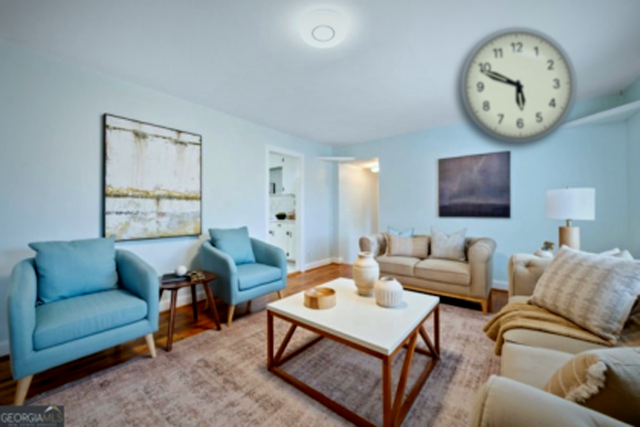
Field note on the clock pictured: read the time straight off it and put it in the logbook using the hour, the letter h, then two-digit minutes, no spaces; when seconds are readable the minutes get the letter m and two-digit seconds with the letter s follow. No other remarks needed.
5h49
